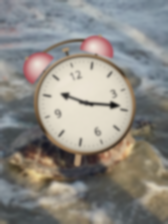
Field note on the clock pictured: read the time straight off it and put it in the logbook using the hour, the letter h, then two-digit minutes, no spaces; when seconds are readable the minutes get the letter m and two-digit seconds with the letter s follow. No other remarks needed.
10h19
